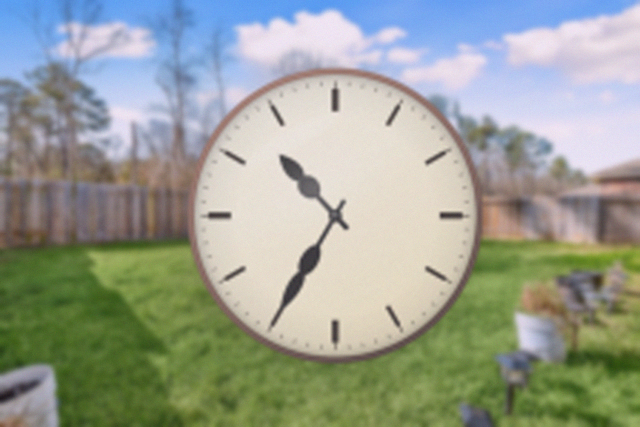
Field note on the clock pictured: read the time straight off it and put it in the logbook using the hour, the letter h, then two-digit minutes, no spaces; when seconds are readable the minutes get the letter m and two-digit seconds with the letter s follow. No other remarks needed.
10h35
